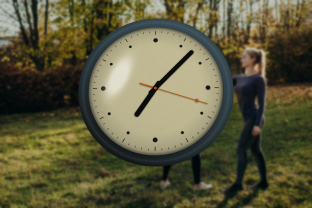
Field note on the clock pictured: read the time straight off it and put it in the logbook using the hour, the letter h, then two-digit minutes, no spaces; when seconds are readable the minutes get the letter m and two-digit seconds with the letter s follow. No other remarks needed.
7h07m18s
